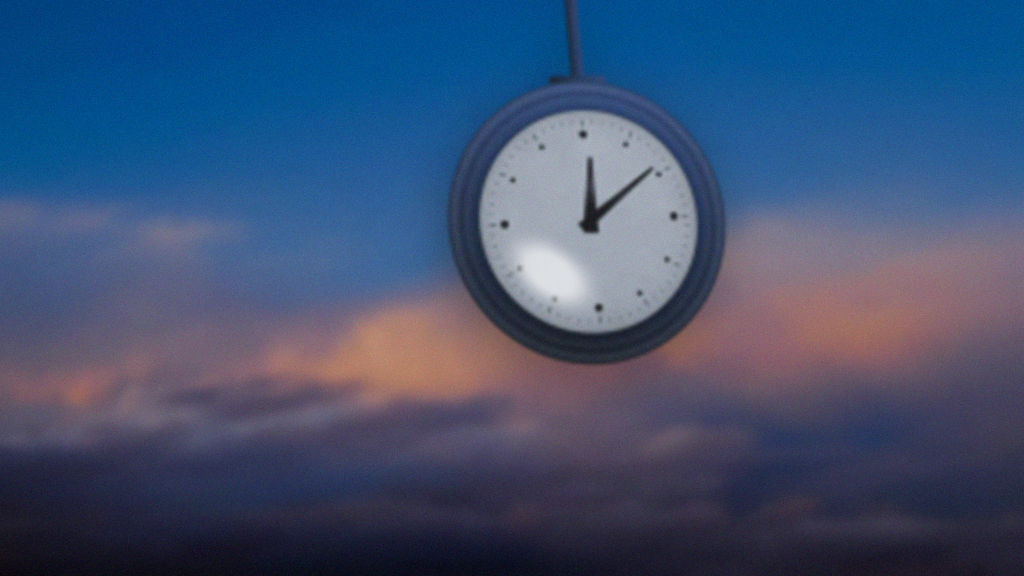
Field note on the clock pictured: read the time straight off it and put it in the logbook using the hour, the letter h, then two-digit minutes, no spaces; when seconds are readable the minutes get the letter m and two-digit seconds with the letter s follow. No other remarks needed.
12h09
